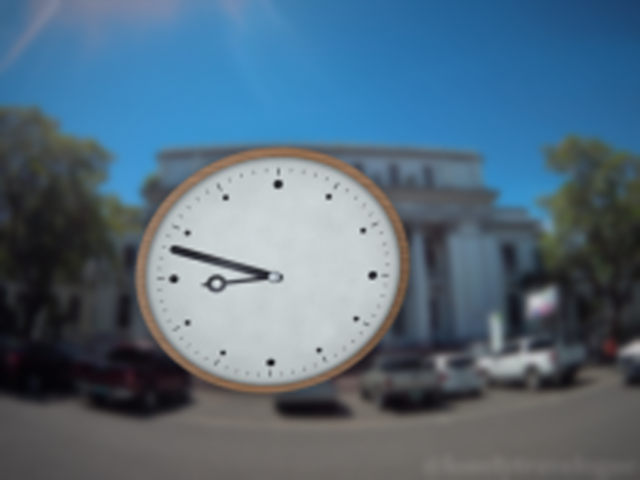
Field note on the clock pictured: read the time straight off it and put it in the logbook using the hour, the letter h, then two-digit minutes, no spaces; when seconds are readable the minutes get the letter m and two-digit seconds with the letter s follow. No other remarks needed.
8h48
